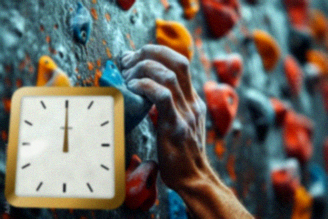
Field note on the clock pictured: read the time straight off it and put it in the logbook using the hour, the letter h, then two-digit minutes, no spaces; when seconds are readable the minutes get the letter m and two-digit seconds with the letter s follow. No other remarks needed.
12h00
